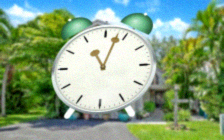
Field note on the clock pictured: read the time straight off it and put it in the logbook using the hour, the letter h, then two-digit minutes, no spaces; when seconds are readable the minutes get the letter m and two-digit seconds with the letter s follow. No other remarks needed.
11h03
